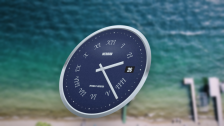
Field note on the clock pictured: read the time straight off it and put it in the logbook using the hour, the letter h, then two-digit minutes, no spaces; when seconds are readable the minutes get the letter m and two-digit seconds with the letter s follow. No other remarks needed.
2h23
